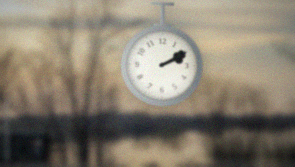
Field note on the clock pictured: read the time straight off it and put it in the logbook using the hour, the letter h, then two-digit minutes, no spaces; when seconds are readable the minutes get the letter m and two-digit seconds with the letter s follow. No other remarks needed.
2h10
